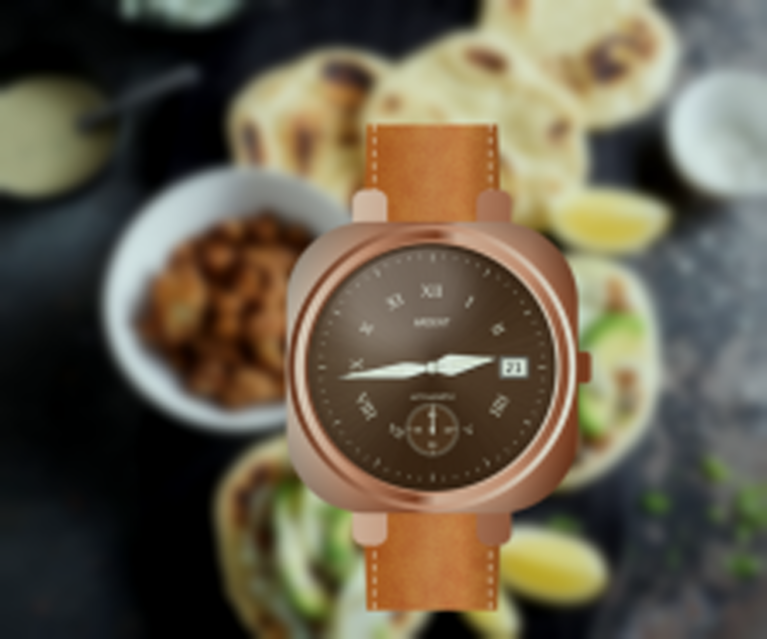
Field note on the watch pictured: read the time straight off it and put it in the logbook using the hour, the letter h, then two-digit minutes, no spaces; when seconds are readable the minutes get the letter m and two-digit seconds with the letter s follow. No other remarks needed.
2h44
